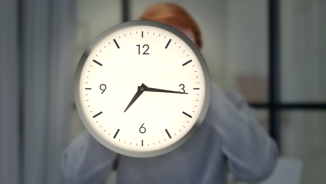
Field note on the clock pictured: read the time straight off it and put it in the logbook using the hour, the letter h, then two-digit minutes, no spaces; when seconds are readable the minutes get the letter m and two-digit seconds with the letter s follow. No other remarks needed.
7h16
